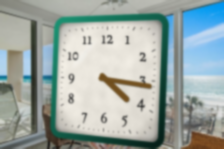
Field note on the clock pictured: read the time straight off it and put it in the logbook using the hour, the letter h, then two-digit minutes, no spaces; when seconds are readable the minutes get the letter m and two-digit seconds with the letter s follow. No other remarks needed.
4h16
